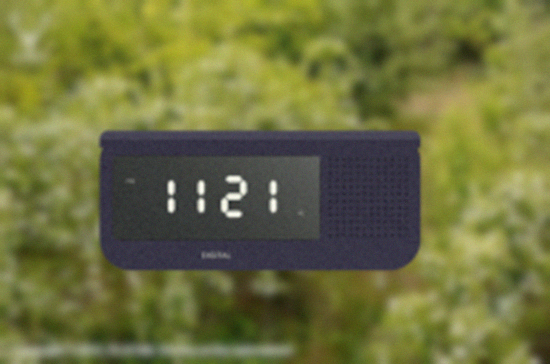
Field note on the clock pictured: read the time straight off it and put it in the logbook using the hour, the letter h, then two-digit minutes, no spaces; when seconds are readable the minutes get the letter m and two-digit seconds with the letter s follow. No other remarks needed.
11h21
